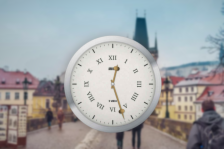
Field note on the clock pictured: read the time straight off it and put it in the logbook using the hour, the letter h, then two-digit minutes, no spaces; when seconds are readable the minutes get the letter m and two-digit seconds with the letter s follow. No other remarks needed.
12h27
